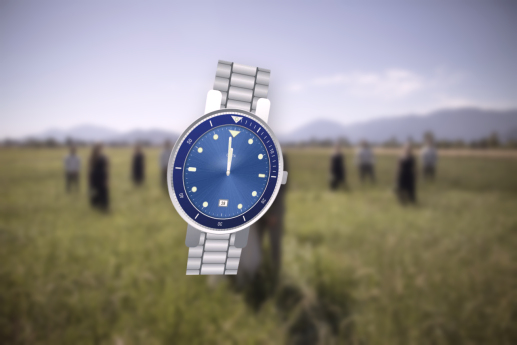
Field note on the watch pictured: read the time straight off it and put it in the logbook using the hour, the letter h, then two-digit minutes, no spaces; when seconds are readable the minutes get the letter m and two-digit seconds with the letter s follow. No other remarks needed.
11h59
